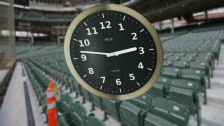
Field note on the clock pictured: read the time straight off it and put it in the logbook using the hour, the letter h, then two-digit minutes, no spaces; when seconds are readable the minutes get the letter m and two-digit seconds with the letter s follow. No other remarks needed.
2h47
